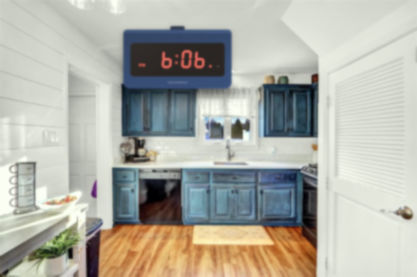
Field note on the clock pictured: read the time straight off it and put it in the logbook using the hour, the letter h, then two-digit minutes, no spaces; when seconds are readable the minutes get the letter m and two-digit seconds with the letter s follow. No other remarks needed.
6h06
